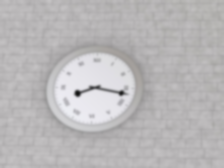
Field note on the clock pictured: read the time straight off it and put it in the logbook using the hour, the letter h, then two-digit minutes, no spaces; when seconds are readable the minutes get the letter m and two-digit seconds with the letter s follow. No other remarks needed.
8h17
